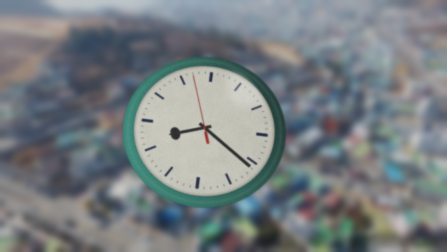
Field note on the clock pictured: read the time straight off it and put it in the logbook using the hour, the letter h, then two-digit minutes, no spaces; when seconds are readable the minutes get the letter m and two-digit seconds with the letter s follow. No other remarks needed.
8h20m57s
